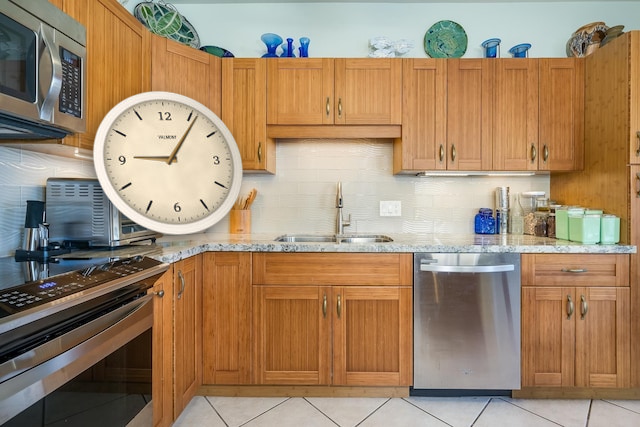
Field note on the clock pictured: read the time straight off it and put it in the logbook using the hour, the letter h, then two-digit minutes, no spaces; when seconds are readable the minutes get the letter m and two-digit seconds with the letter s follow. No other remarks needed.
9h06
